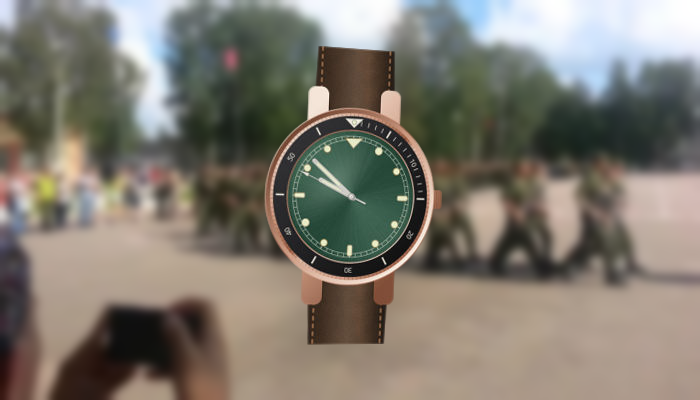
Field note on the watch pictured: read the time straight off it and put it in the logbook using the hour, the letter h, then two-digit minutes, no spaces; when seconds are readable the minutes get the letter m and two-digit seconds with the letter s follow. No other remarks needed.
9h51m49s
